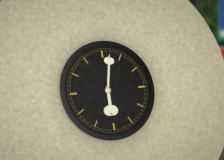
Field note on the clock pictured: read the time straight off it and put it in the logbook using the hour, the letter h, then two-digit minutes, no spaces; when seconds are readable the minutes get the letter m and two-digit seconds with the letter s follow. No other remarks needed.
6h02
